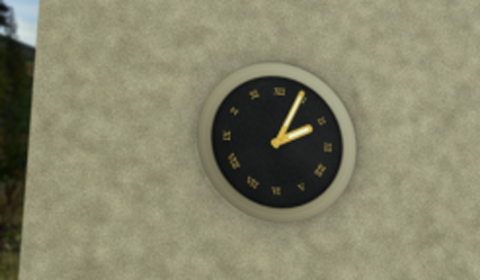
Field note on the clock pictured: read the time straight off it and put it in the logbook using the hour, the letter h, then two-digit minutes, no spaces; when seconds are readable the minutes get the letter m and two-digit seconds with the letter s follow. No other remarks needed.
2h04
